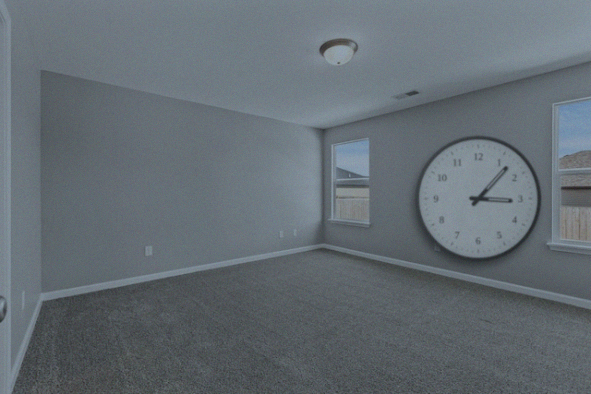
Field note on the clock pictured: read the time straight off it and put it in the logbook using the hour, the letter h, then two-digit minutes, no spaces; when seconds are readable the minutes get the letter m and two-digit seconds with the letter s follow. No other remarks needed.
3h07
